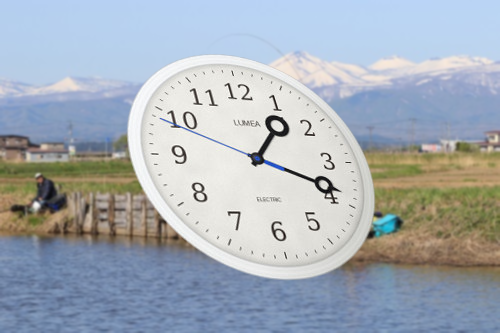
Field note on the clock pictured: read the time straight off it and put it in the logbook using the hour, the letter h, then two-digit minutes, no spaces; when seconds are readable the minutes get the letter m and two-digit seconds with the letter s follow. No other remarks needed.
1h18m49s
